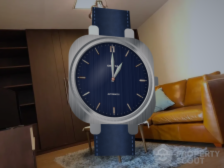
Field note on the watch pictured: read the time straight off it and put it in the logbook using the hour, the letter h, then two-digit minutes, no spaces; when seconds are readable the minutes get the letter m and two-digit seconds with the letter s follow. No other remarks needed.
1h00
